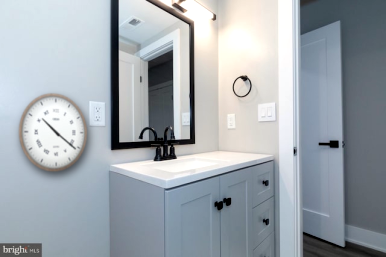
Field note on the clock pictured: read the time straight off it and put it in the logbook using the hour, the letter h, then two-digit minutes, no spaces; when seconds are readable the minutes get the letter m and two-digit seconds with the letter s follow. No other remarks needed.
10h21
